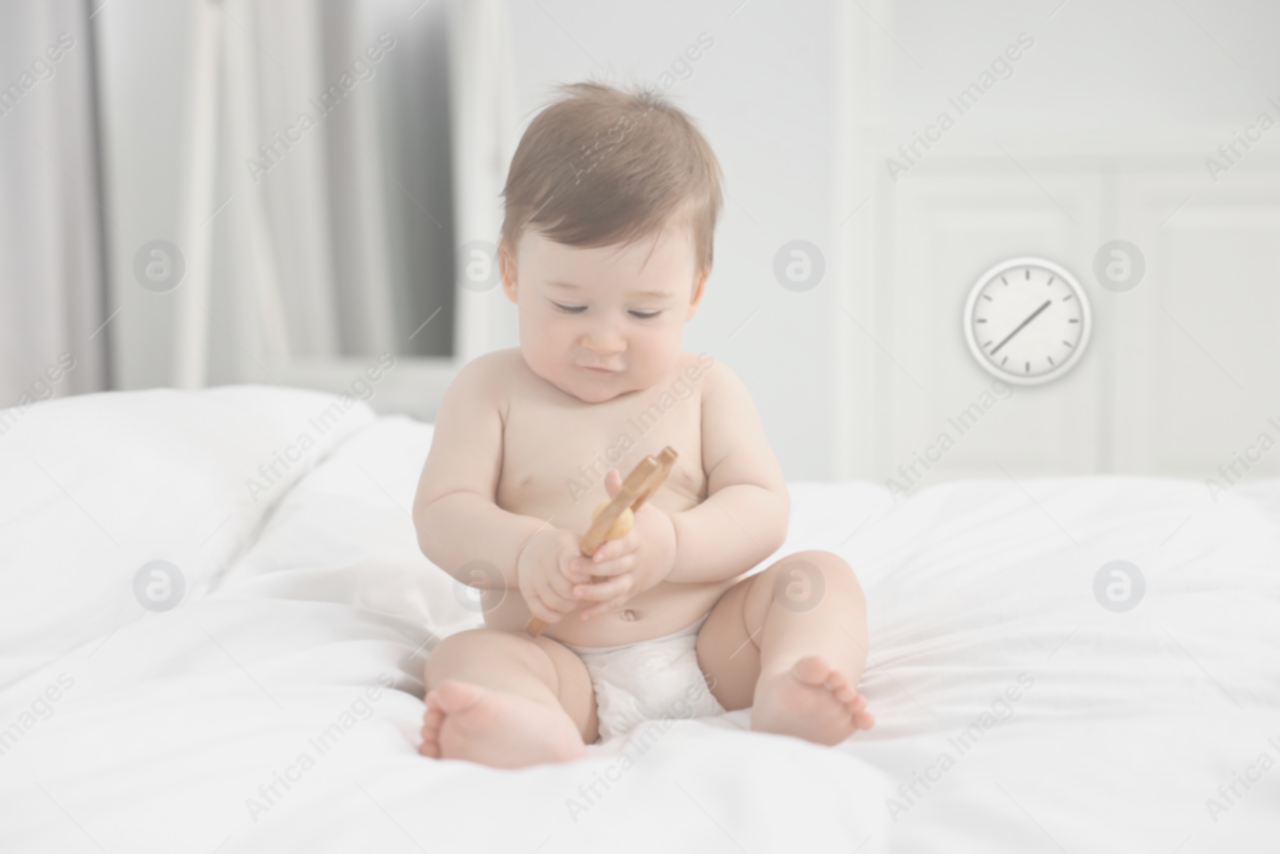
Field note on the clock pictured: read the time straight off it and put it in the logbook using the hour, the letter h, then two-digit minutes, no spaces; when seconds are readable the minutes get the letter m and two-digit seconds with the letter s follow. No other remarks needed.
1h38
